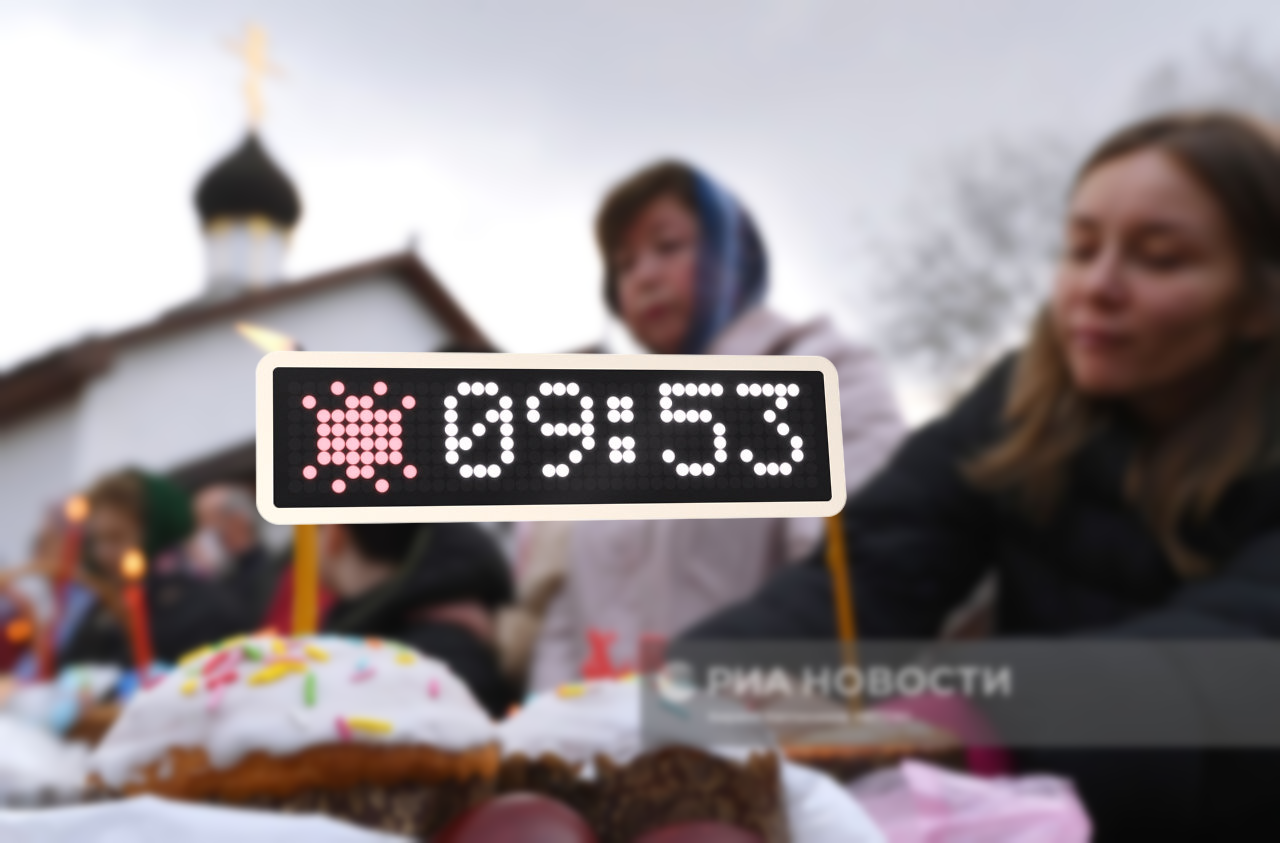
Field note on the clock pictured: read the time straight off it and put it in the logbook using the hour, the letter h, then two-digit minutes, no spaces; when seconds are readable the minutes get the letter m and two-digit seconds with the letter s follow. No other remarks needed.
9h53
